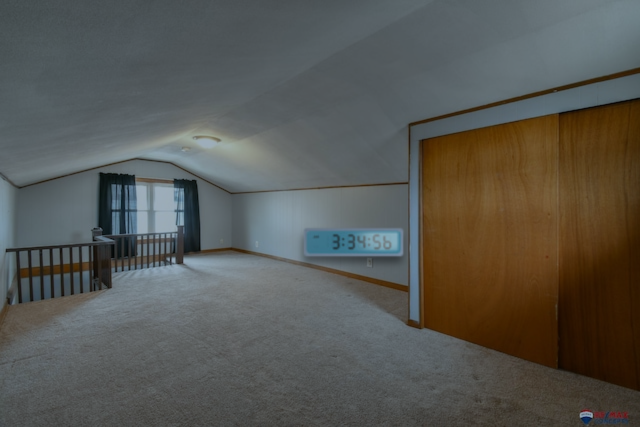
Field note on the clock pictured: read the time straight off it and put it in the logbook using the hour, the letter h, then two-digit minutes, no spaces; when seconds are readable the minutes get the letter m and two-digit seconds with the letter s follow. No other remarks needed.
3h34m56s
